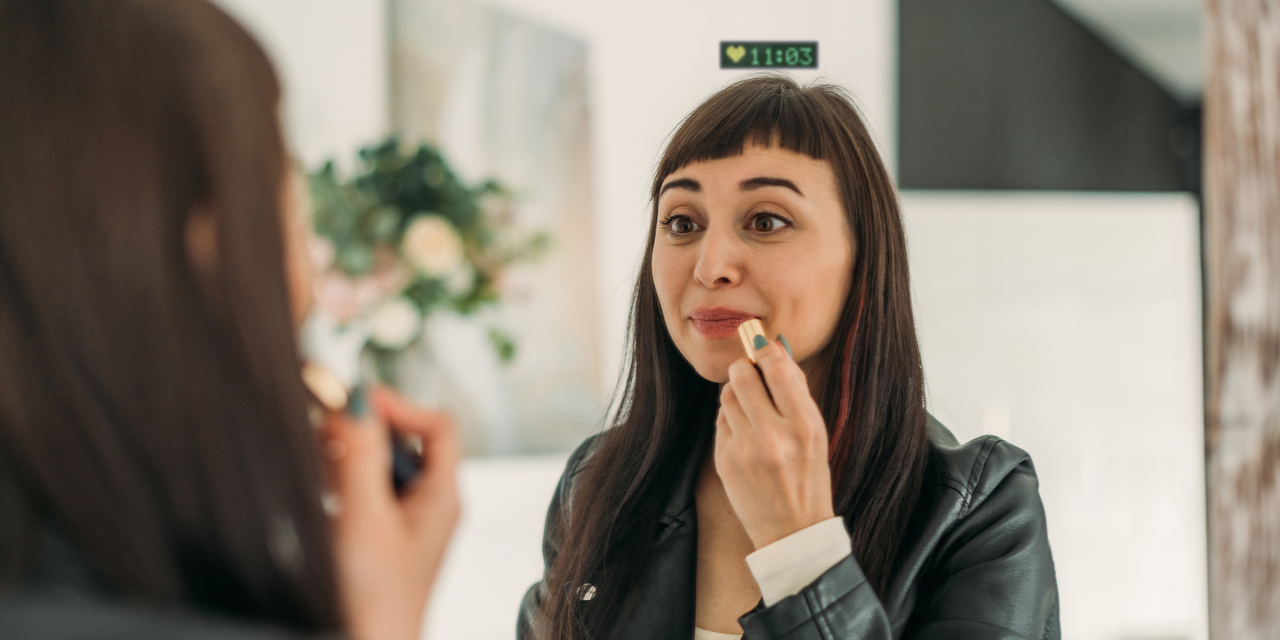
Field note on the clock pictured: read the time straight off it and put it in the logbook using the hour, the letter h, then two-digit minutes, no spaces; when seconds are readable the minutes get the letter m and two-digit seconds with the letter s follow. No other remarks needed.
11h03
